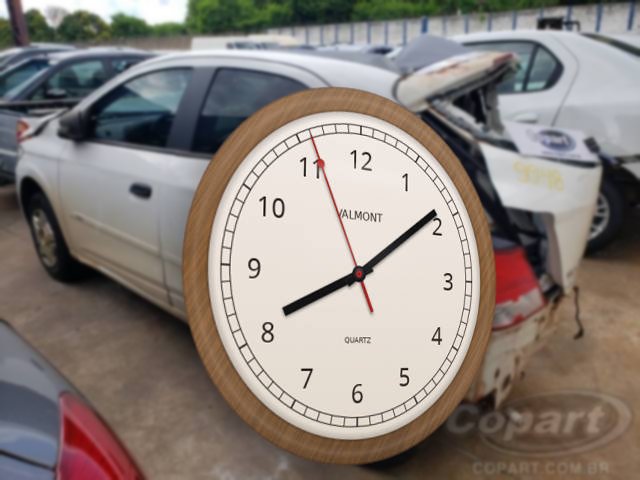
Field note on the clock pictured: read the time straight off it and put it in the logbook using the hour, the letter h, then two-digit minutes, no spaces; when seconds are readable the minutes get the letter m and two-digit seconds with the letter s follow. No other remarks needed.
8h08m56s
